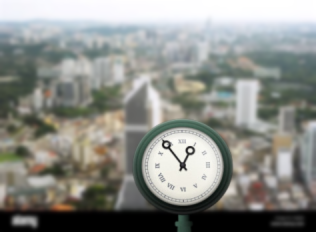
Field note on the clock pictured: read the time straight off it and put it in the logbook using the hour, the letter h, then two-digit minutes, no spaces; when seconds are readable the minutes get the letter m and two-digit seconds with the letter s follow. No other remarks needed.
12h54
